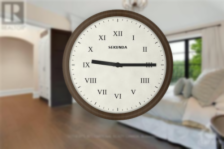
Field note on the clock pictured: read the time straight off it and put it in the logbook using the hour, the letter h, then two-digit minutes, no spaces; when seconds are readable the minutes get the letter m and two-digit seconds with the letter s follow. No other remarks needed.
9h15
